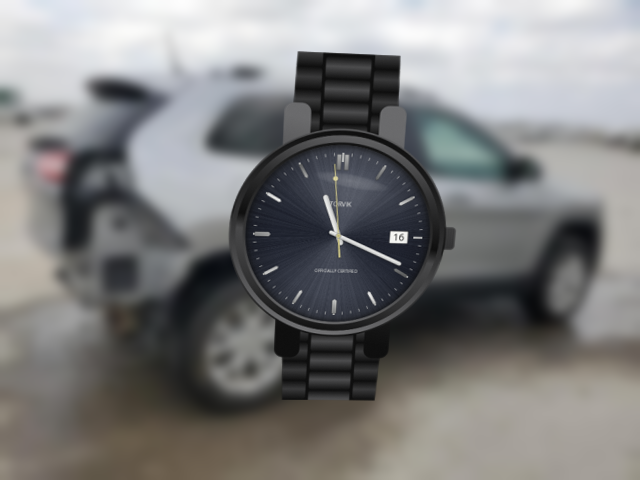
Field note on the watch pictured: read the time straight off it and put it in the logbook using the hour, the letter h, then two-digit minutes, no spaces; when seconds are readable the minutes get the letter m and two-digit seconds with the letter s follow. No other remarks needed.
11h18m59s
